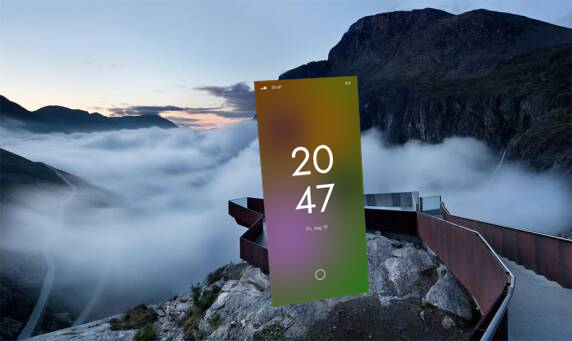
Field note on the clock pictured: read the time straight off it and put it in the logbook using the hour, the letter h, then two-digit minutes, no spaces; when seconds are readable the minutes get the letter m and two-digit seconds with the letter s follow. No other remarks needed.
20h47
